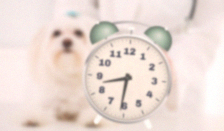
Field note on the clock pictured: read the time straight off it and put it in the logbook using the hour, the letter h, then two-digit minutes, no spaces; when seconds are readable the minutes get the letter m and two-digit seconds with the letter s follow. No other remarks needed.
8h31
